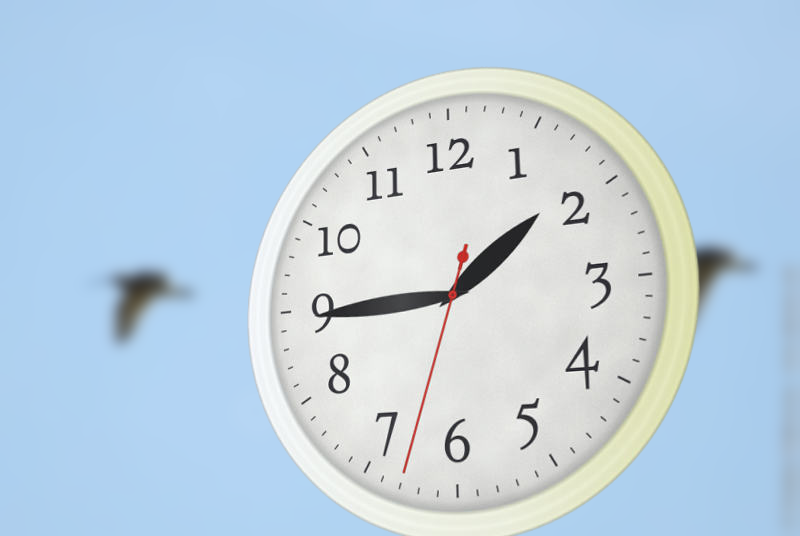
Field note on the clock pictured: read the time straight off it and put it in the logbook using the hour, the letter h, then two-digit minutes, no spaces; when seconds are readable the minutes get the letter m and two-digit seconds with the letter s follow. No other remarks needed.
1h44m33s
